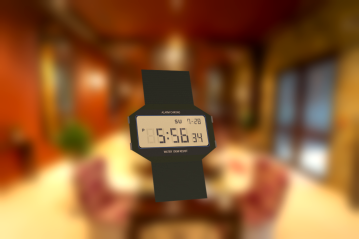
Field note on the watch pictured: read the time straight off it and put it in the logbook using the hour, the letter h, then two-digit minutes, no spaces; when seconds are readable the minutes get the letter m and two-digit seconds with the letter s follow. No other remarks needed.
5h56m34s
